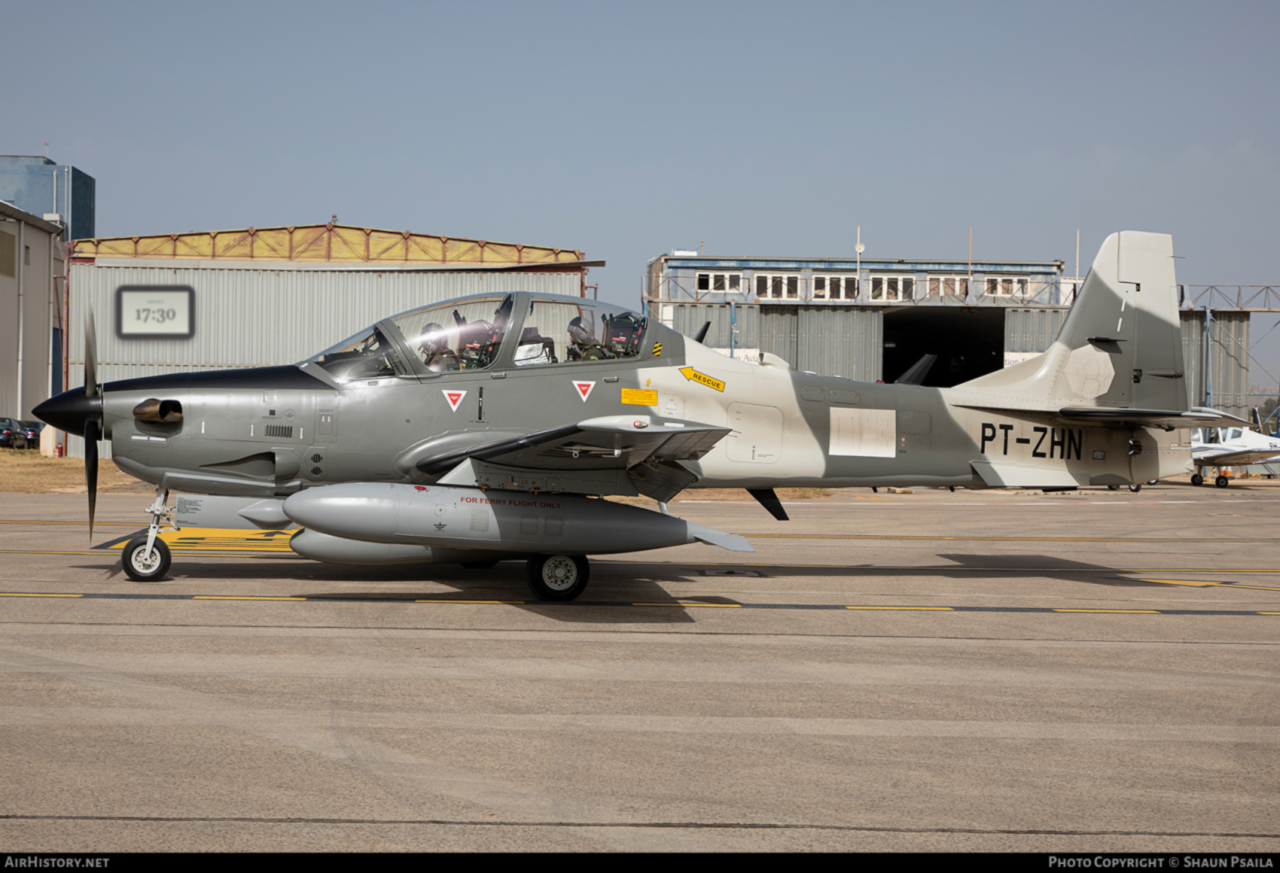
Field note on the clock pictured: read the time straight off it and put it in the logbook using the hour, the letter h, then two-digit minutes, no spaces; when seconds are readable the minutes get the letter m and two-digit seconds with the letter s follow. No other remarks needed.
17h30
